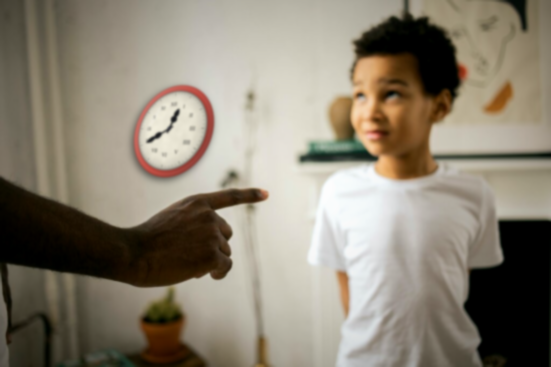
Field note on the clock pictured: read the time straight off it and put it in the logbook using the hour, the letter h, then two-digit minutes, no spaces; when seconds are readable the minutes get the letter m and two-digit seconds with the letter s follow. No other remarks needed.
12h40
